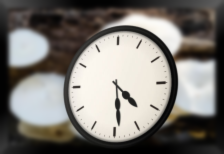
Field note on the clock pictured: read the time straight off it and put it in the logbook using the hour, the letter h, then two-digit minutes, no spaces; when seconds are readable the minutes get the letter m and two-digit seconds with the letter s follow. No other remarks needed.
4h29
